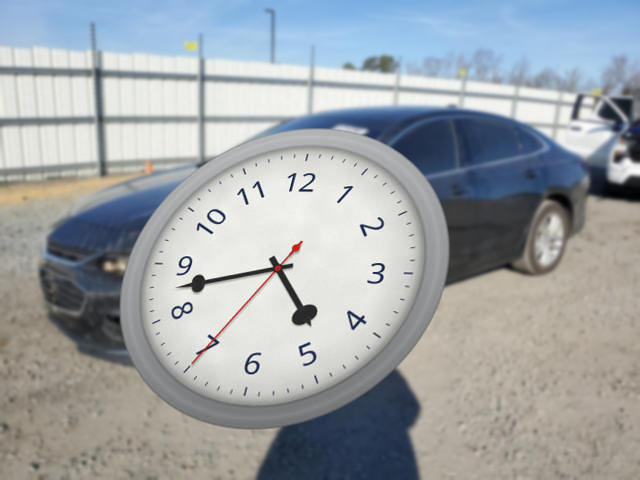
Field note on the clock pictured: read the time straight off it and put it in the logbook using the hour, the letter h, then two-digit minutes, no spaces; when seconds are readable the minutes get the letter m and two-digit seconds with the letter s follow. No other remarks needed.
4h42m35s
